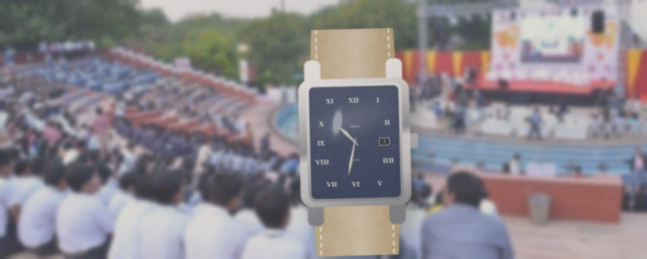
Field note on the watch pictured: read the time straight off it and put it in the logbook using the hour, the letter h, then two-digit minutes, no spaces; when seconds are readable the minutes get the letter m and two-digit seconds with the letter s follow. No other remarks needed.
10h32
